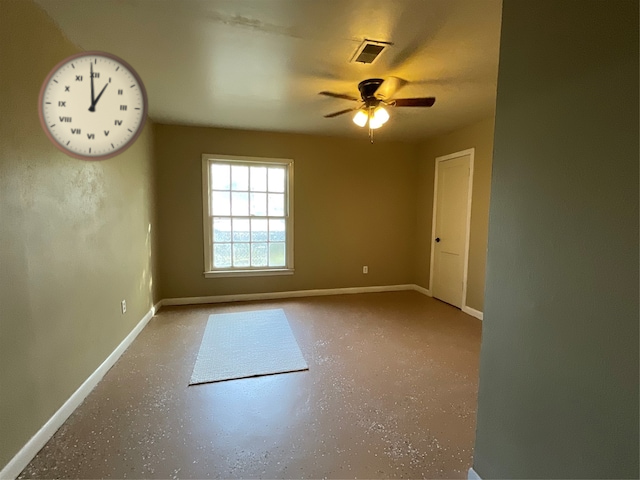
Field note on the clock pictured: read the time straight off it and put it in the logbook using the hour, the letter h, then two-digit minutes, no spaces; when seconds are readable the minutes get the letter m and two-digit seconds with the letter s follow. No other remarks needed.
12h59
